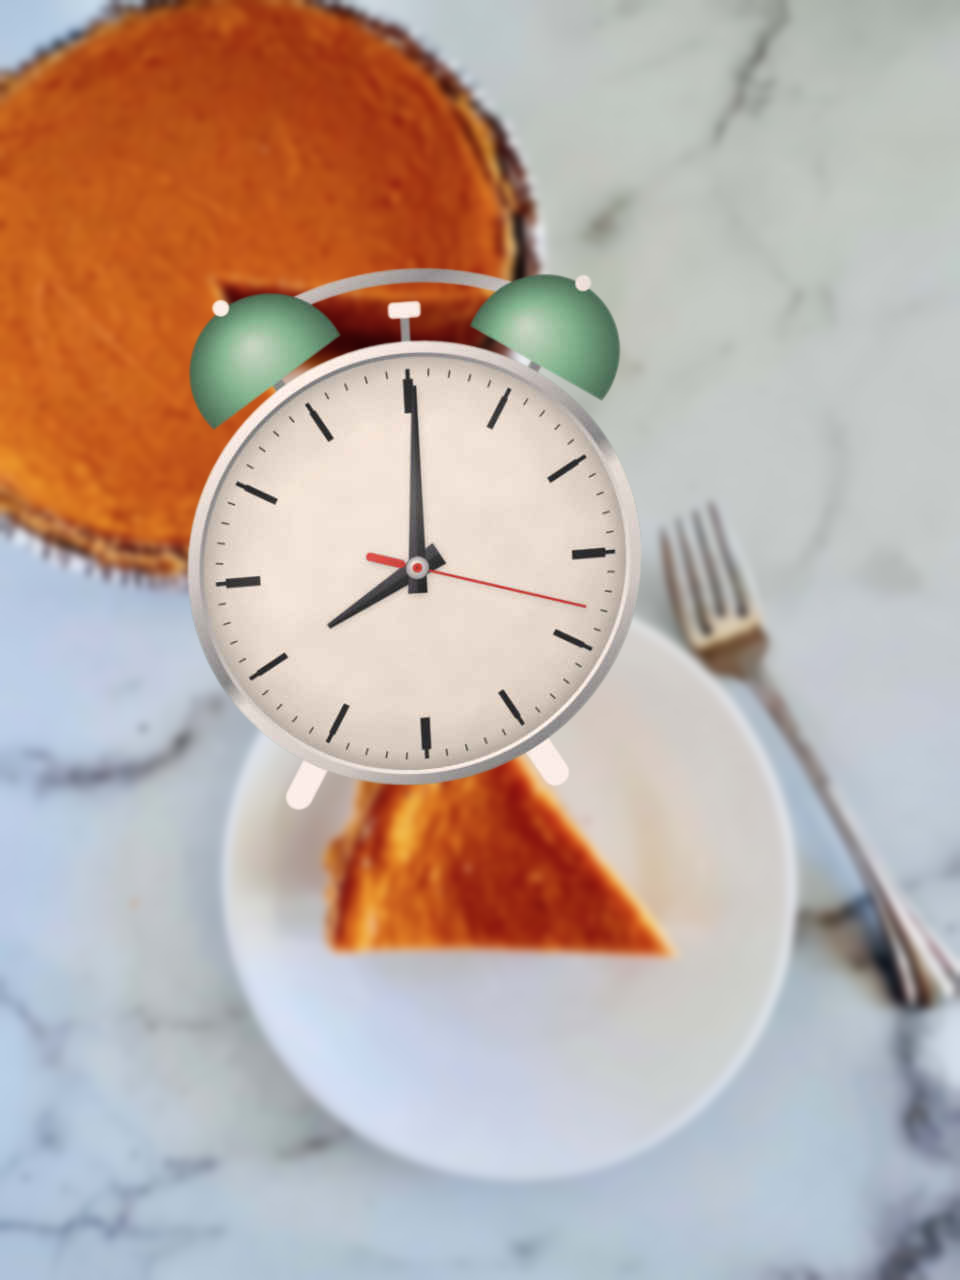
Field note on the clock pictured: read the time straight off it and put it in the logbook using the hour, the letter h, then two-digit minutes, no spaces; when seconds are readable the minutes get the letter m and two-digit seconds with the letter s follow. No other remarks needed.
8h00m18s
